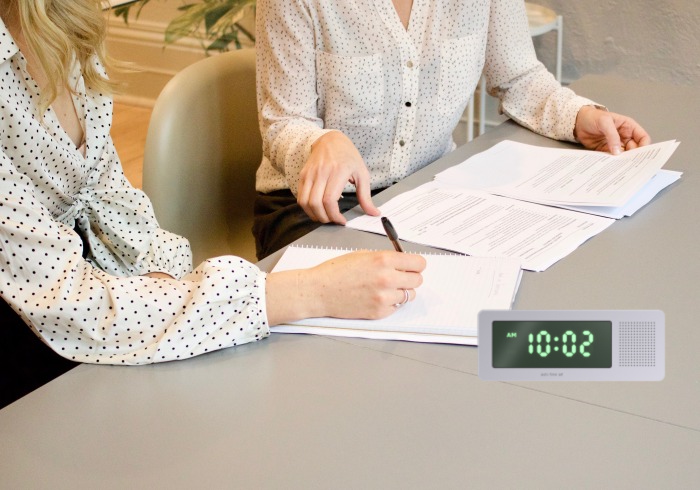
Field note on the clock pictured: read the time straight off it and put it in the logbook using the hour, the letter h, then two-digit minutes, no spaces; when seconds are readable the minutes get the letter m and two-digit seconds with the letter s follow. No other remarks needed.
10h02
